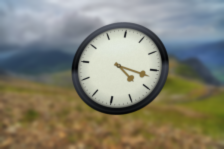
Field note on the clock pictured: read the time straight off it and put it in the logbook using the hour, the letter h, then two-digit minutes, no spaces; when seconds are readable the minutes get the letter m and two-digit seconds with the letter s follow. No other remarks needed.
4h17
